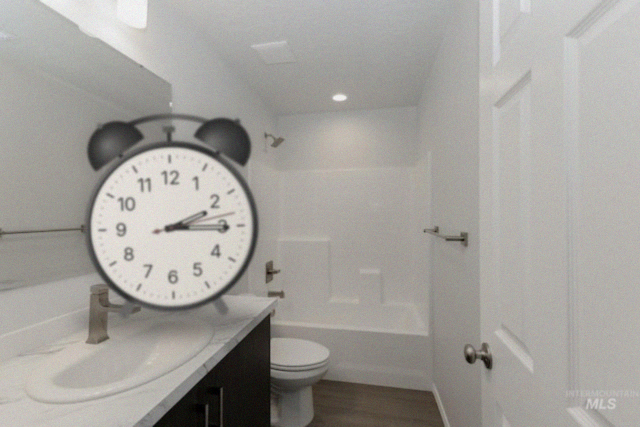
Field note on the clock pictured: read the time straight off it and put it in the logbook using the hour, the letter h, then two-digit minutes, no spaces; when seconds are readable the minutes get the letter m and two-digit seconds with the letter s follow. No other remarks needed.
2h15m13s
